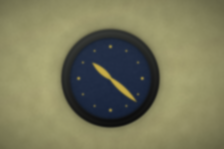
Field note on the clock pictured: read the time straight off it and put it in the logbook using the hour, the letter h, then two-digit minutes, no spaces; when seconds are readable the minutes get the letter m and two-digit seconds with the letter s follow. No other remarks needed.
10h22
